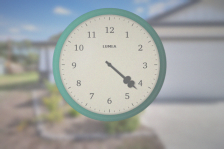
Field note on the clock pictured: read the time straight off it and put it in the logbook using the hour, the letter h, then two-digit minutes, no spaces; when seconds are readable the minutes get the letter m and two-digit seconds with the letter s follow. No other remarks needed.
4h22
